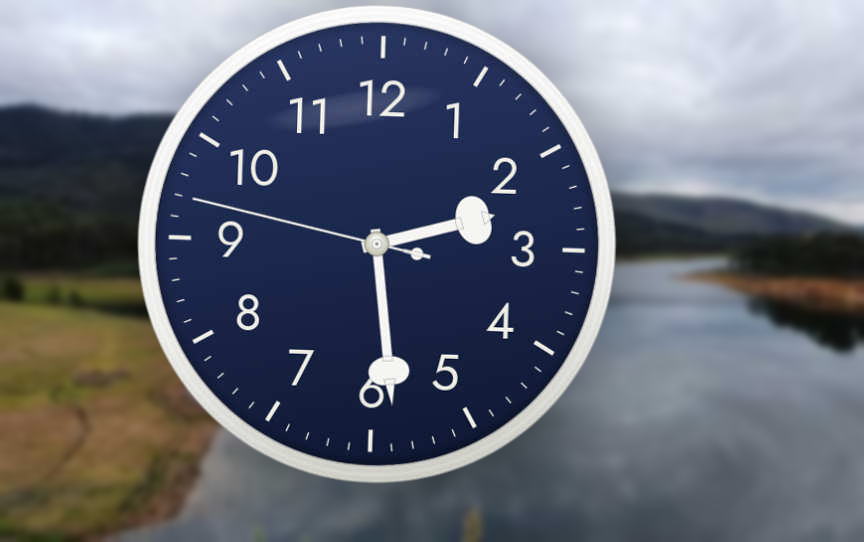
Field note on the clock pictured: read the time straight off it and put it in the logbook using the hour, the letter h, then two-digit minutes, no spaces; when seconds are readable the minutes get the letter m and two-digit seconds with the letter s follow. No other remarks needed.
2h28m47s
